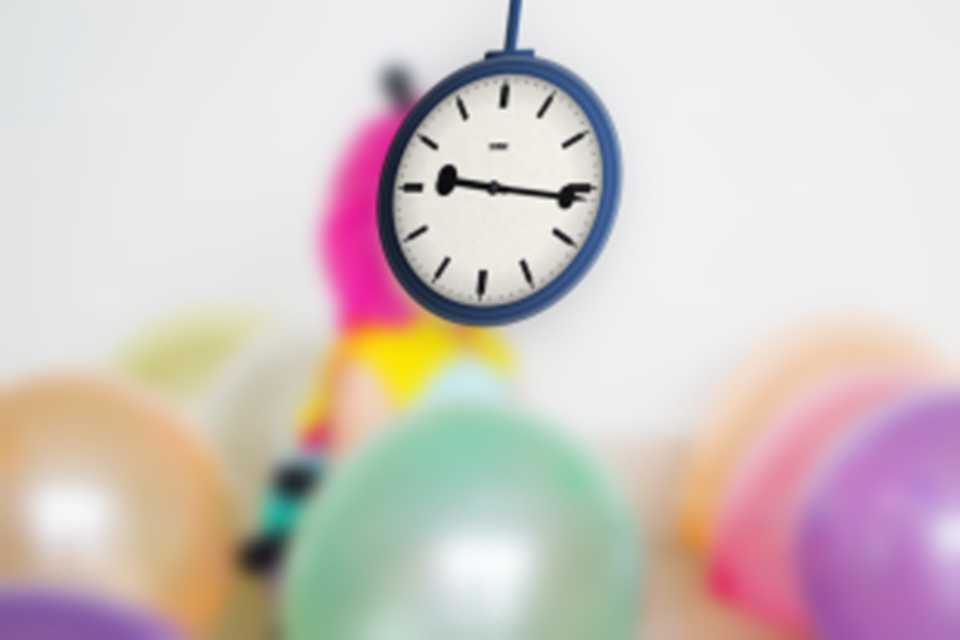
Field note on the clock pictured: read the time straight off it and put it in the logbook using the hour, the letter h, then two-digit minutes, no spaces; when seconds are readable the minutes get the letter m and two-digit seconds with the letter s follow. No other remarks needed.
9h16
